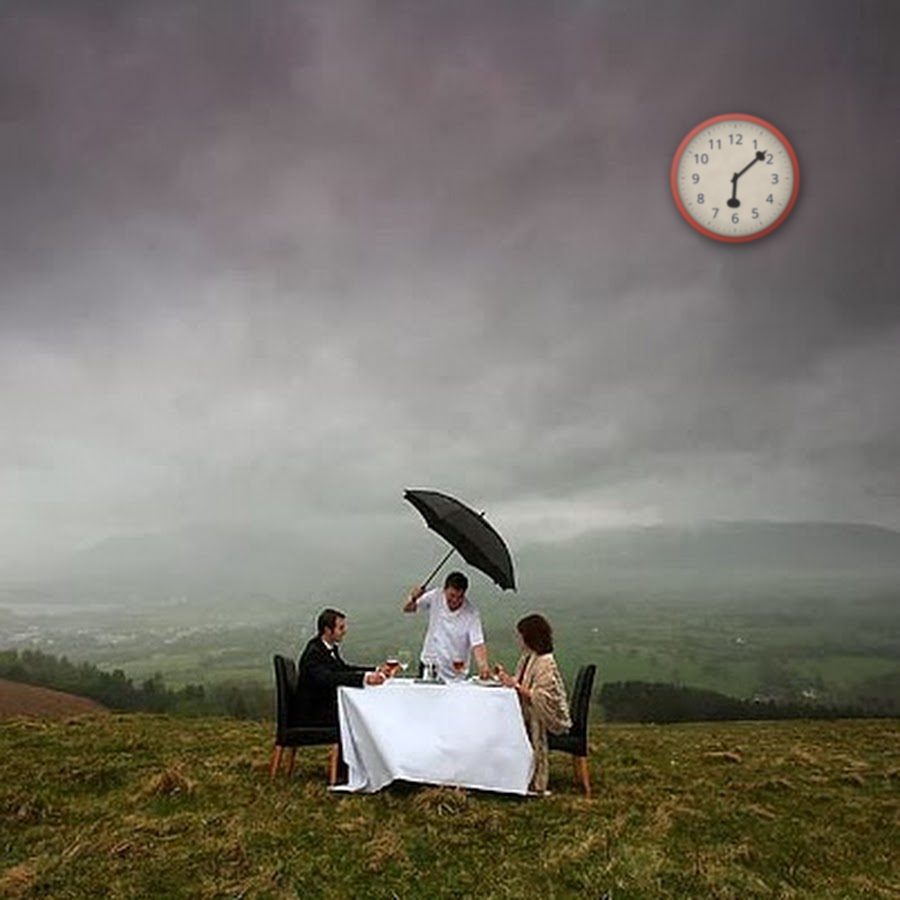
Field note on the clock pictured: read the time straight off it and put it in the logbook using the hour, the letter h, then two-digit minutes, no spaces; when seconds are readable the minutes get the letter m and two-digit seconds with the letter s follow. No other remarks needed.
6h08
